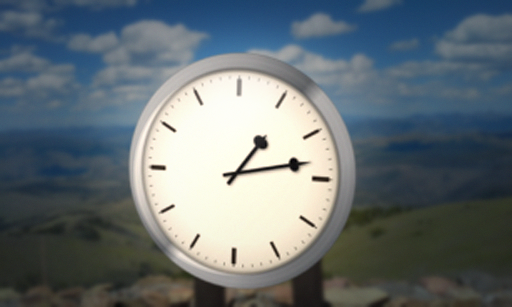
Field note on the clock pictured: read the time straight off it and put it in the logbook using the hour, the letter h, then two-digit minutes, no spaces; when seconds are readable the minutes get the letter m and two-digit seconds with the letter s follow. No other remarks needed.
1h13
